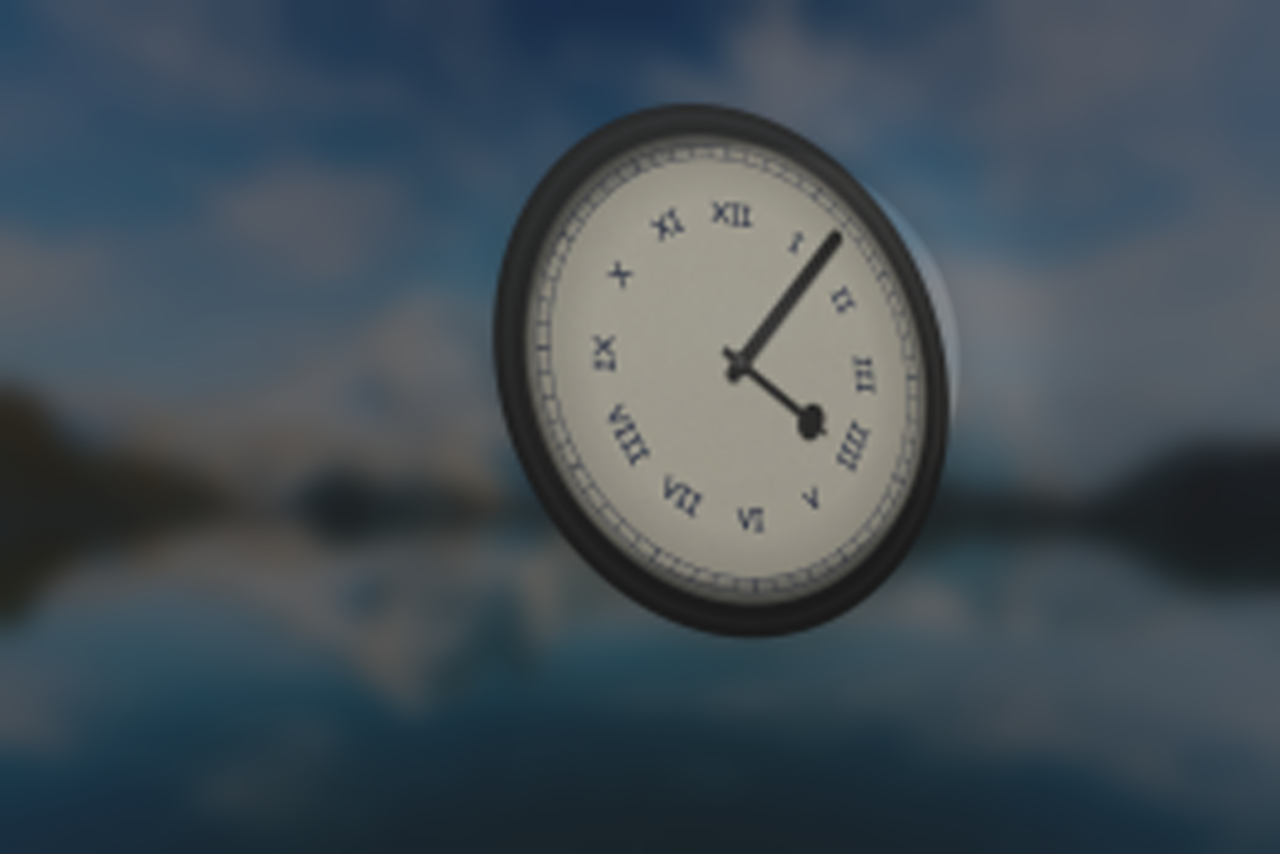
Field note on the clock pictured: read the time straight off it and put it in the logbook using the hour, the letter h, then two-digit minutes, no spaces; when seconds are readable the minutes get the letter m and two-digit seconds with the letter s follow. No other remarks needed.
4h07
